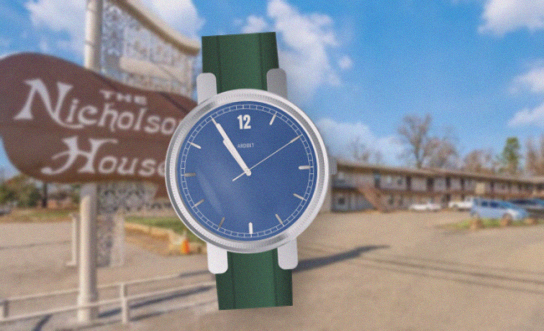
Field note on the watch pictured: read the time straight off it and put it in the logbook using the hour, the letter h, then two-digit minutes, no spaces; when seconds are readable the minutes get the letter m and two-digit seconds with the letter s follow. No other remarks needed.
10h55m10s
